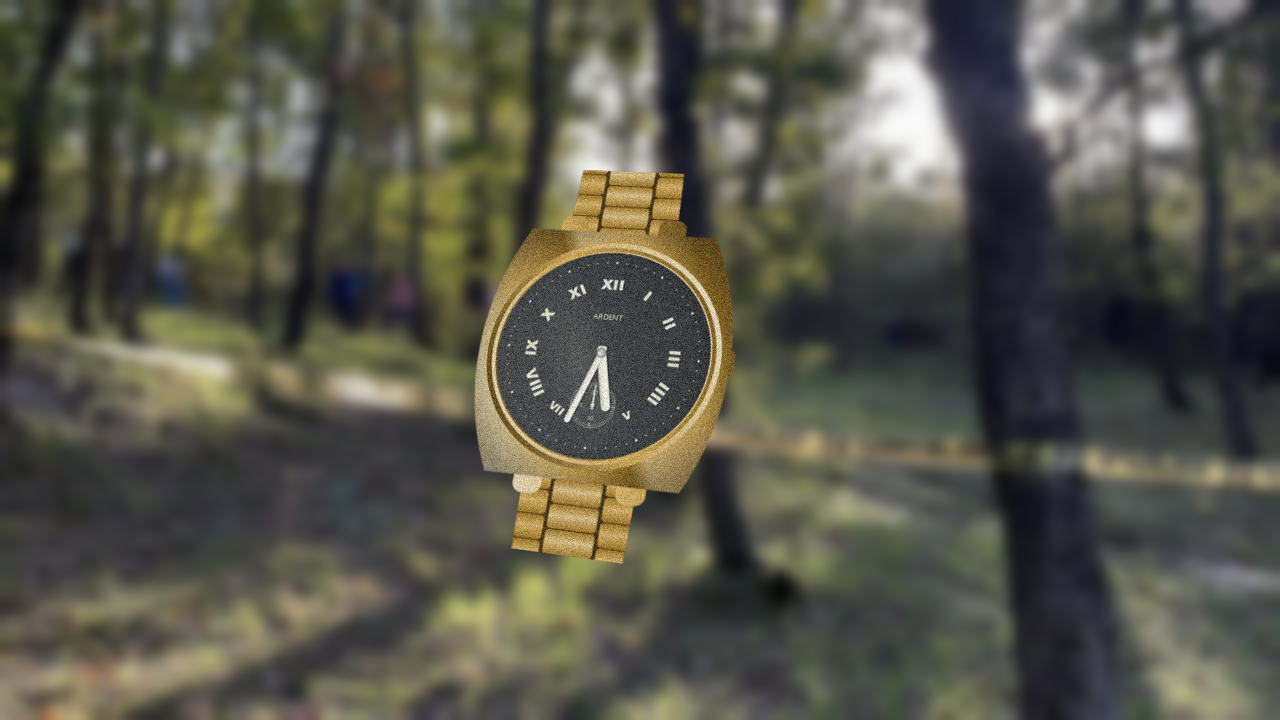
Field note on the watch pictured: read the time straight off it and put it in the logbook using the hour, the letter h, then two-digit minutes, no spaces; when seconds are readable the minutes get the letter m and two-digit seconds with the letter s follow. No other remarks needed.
5h33
